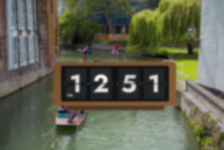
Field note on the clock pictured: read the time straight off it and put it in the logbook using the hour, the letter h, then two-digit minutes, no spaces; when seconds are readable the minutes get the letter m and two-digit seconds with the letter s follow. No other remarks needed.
12h51
